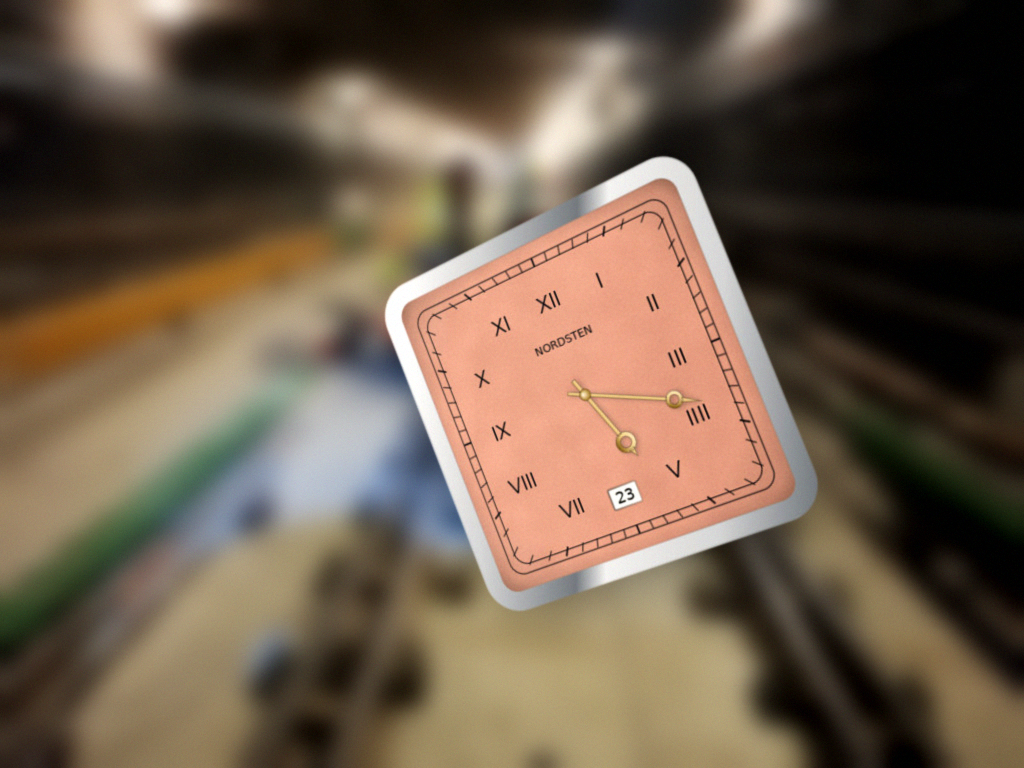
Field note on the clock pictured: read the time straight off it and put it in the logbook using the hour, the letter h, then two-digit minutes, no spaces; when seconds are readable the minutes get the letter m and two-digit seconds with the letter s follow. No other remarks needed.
5h19
